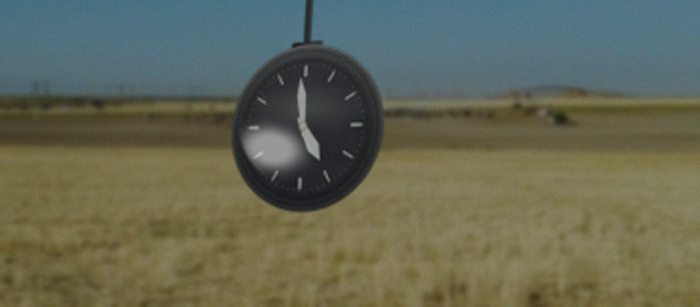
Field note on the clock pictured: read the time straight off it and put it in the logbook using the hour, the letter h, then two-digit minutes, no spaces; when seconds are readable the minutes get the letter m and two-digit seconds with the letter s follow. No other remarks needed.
4h59
